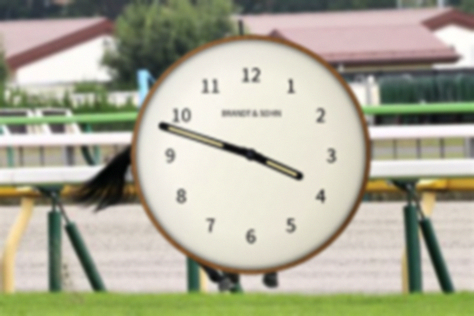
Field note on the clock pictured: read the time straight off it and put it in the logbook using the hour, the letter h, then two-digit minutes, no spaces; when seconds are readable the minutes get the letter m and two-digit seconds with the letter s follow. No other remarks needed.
3h48
